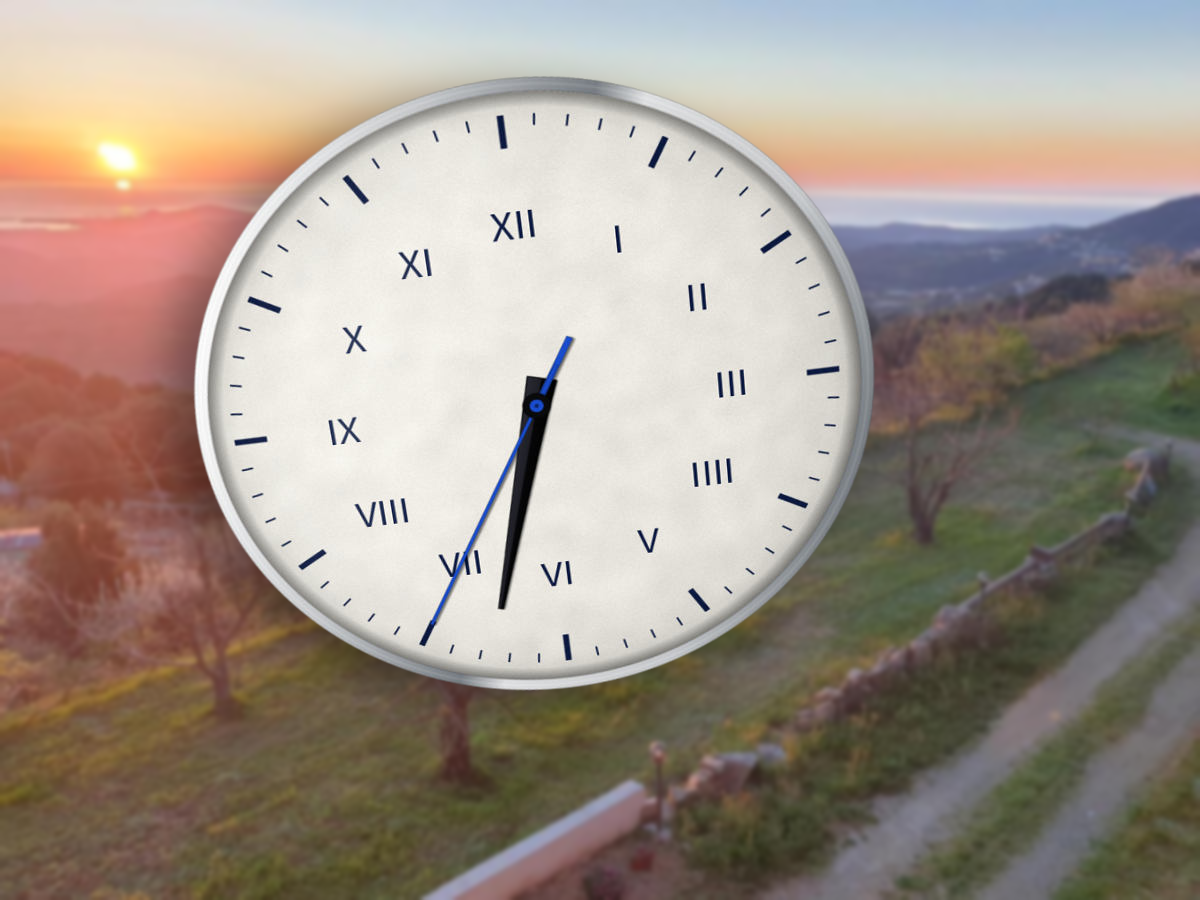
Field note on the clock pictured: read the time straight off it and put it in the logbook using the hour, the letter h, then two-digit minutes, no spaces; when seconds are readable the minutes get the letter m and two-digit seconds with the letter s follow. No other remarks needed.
6h32m35s
